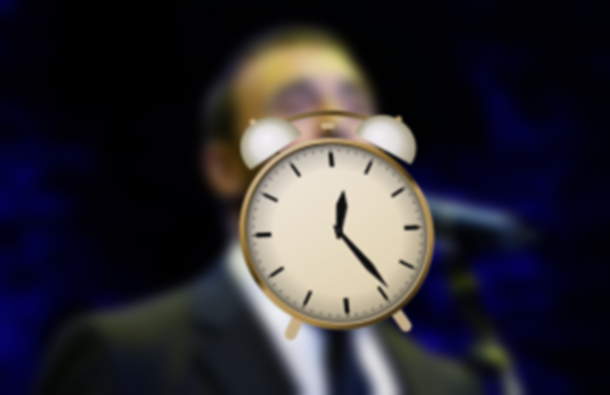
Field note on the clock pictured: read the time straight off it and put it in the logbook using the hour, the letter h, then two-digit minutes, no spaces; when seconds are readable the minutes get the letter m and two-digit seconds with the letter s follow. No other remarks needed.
12h24
